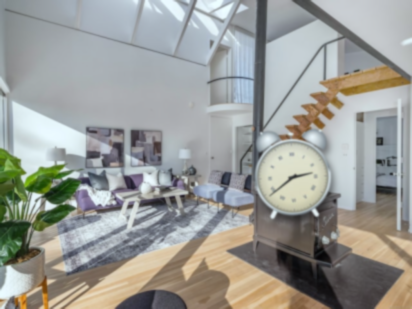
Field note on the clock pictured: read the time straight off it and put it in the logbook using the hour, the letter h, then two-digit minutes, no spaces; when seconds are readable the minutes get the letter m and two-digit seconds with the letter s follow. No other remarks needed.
2h39
